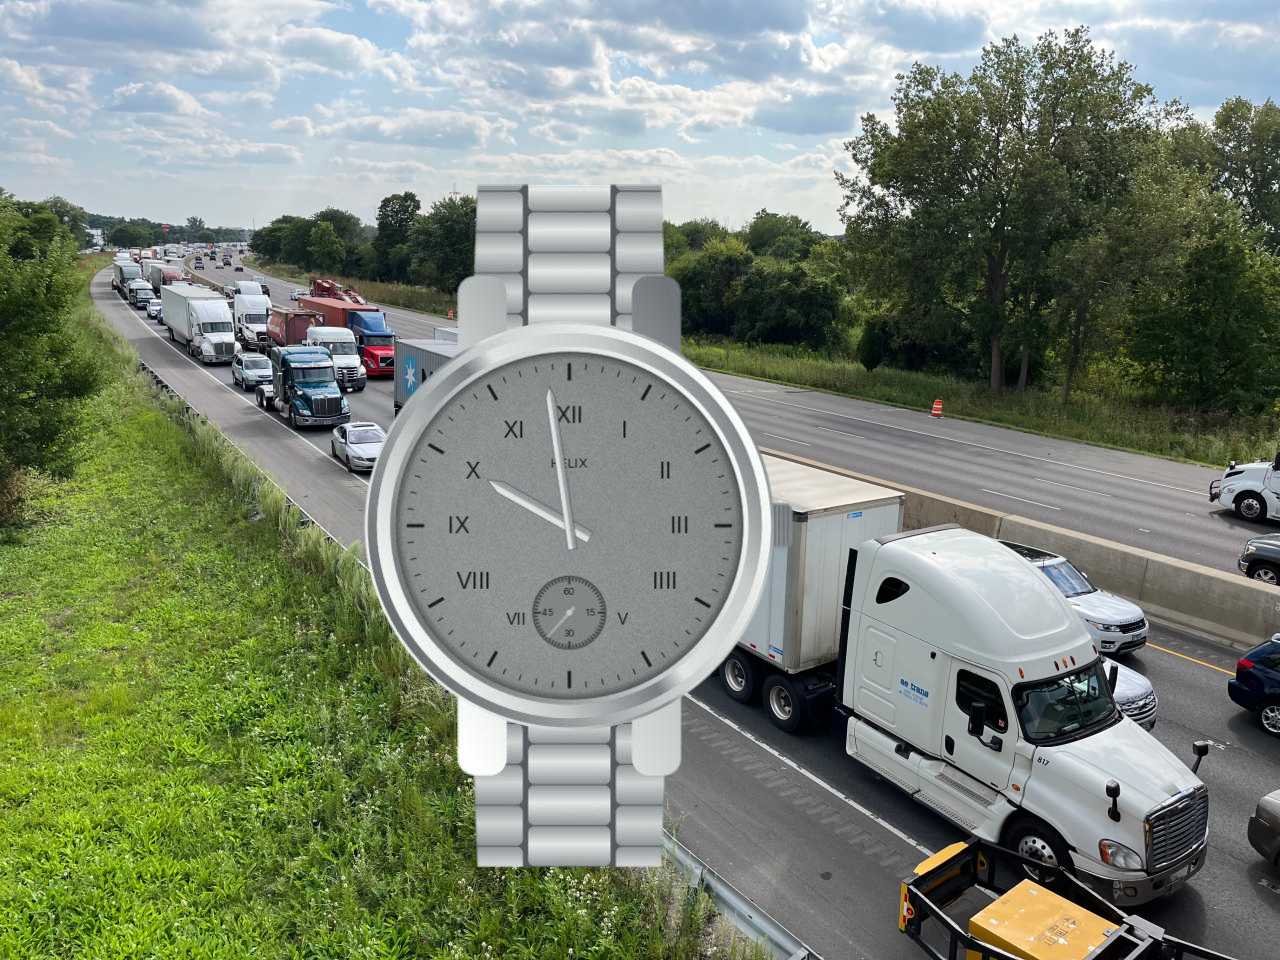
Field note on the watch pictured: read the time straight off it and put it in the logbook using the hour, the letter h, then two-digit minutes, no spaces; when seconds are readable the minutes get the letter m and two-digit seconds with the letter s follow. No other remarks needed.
9h58m37s
